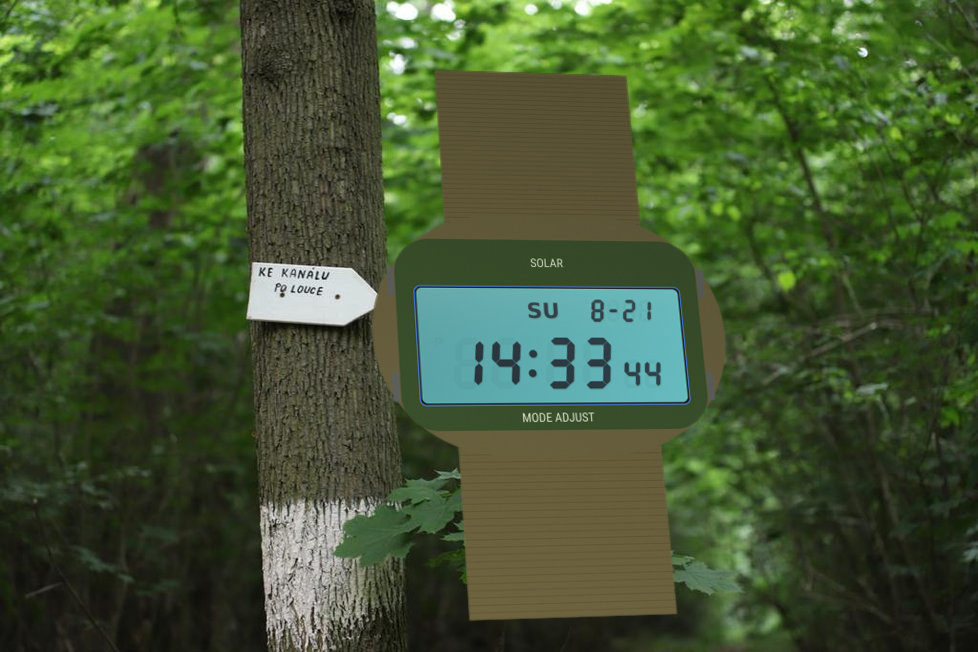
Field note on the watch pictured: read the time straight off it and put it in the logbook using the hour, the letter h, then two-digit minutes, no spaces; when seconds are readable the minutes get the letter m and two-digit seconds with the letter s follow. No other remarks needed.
14h33m44s
